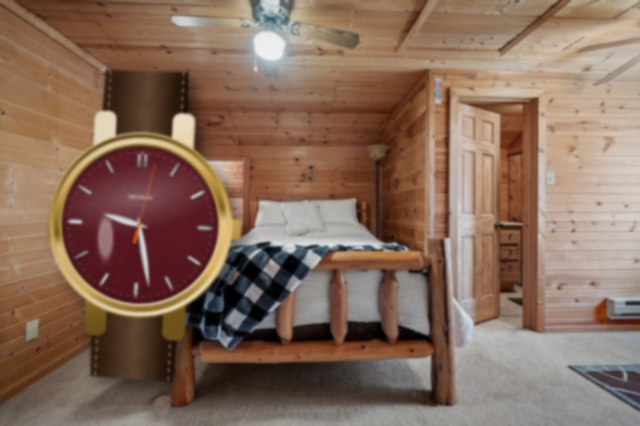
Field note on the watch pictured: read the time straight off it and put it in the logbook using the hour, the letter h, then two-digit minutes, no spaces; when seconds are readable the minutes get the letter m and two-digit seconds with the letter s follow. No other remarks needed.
9h28m02s
